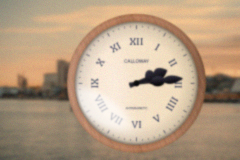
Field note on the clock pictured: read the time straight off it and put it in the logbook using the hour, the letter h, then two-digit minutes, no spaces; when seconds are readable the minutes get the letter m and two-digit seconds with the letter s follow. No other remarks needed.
2h14
